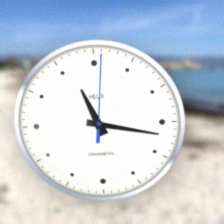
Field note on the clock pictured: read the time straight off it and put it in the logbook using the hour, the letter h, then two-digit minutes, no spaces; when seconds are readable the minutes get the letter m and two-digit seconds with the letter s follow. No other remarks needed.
11h17m01s
